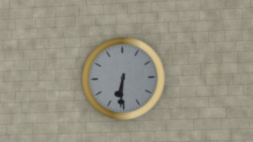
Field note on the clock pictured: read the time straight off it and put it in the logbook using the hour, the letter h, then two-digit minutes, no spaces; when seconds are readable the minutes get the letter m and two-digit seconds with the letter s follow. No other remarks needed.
6h31
